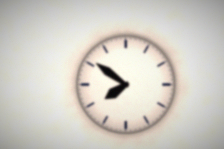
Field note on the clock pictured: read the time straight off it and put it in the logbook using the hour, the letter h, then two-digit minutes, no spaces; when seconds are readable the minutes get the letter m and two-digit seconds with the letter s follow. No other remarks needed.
7h51
